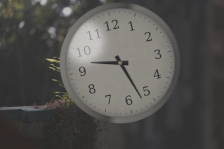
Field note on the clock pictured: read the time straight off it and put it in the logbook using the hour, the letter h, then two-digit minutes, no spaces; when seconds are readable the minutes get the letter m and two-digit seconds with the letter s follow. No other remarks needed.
9h27
